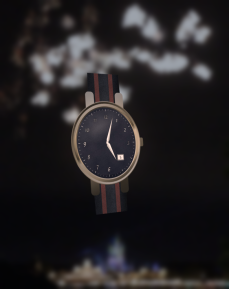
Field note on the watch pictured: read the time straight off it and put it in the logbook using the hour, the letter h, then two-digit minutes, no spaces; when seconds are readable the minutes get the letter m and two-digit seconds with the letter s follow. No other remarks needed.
5h03
